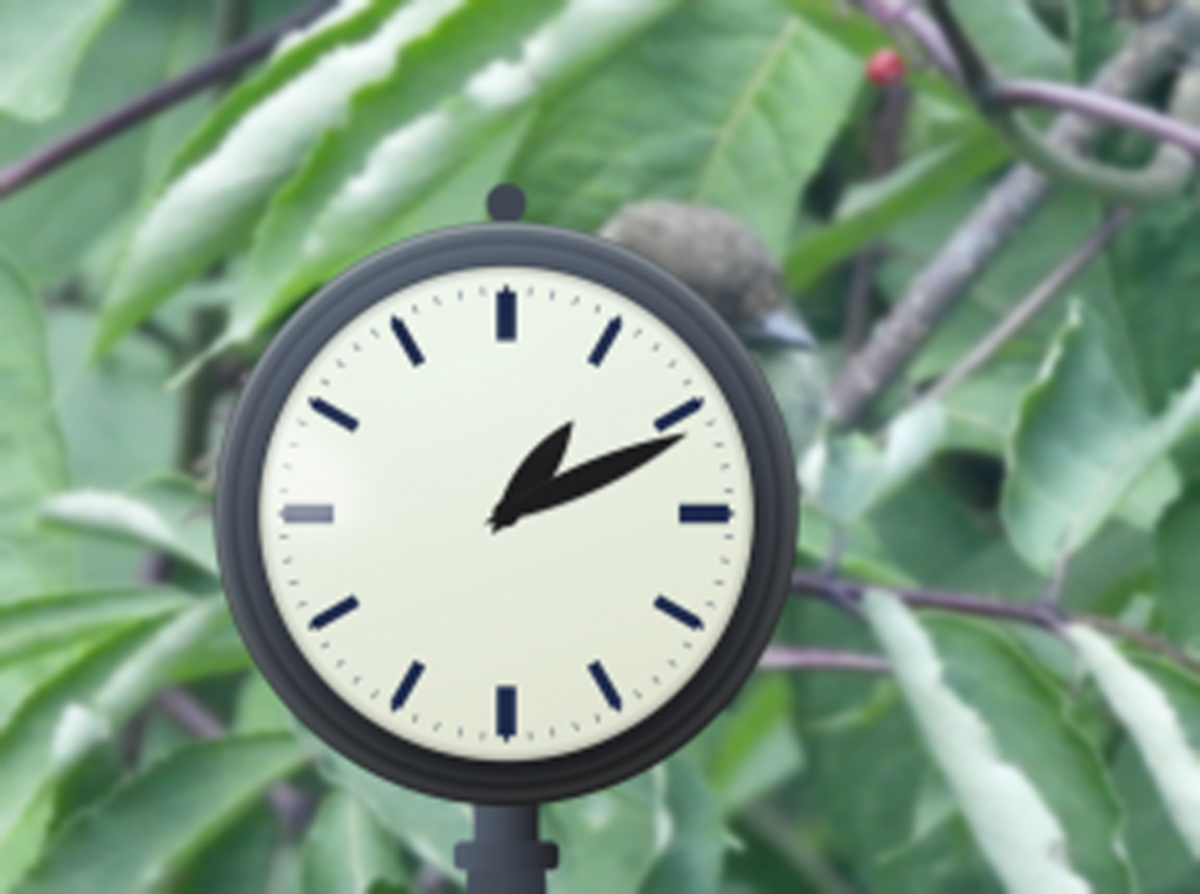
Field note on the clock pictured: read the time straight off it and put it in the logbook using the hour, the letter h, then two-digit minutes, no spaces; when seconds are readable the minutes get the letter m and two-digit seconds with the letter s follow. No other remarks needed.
1h11
